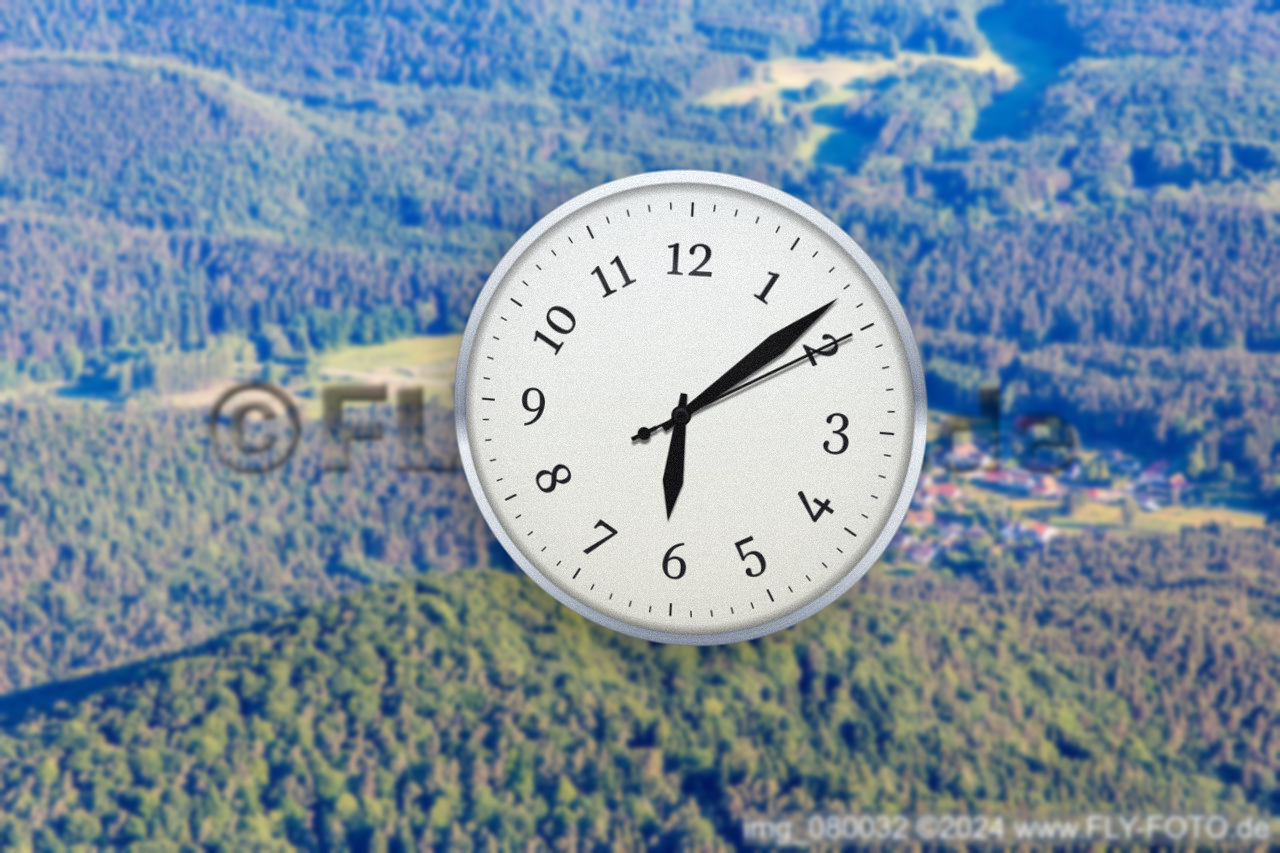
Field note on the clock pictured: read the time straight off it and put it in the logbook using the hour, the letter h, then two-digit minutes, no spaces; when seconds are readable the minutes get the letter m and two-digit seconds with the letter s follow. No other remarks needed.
6h08m10s
